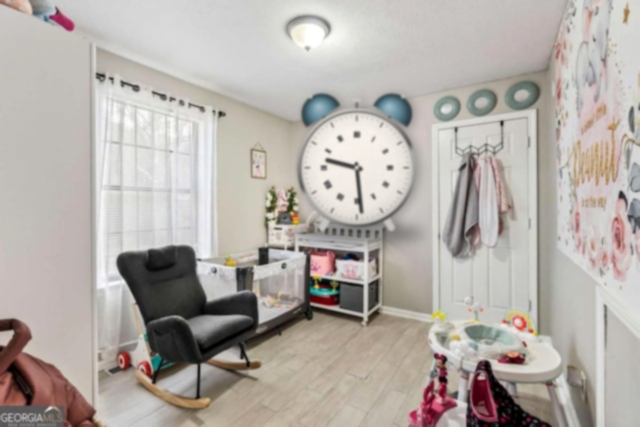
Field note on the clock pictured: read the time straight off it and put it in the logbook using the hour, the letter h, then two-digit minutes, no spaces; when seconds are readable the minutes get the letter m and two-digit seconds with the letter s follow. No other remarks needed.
9h29
